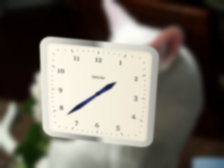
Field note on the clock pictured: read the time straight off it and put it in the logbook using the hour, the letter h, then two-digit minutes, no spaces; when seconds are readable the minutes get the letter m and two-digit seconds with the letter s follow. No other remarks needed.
1h38
